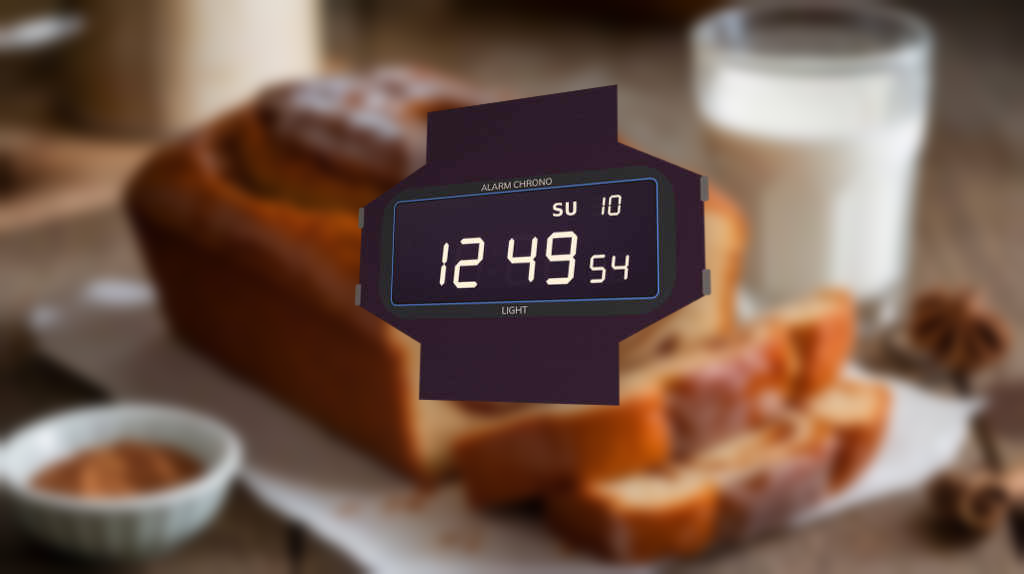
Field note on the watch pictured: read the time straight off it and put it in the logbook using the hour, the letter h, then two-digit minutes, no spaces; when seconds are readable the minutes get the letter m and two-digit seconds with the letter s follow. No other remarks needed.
12h49m54s
